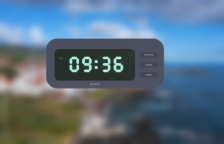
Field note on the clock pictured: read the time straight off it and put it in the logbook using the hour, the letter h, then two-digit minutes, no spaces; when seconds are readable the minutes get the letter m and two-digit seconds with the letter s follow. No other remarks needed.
9h36
